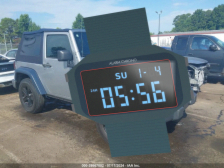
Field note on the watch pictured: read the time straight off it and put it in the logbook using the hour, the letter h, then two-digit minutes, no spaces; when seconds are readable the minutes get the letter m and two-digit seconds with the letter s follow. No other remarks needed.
5h56
